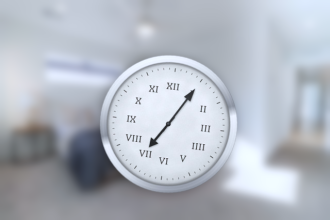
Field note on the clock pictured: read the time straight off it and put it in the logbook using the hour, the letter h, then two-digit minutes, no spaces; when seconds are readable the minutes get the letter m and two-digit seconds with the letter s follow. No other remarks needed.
7h05
